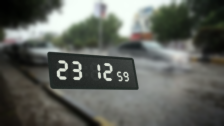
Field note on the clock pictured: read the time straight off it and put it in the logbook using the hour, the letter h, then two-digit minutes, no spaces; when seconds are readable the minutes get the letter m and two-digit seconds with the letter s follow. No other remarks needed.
23h12m59s
